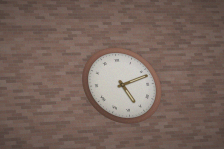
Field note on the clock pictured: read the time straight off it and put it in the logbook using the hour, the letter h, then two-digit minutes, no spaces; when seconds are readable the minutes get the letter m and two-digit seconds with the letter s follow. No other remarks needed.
5h12
